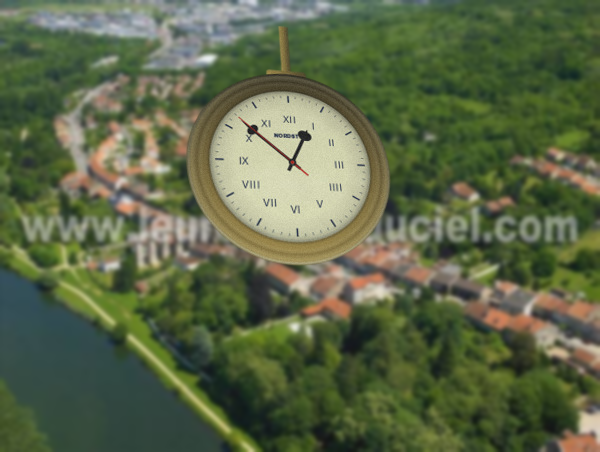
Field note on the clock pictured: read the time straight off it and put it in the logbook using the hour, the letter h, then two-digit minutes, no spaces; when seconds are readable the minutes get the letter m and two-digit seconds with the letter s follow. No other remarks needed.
12h51m52s
